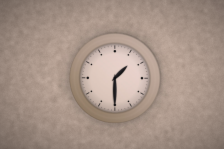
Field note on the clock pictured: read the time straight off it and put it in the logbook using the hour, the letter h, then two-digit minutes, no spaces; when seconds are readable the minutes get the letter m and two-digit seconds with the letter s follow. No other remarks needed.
1h30
